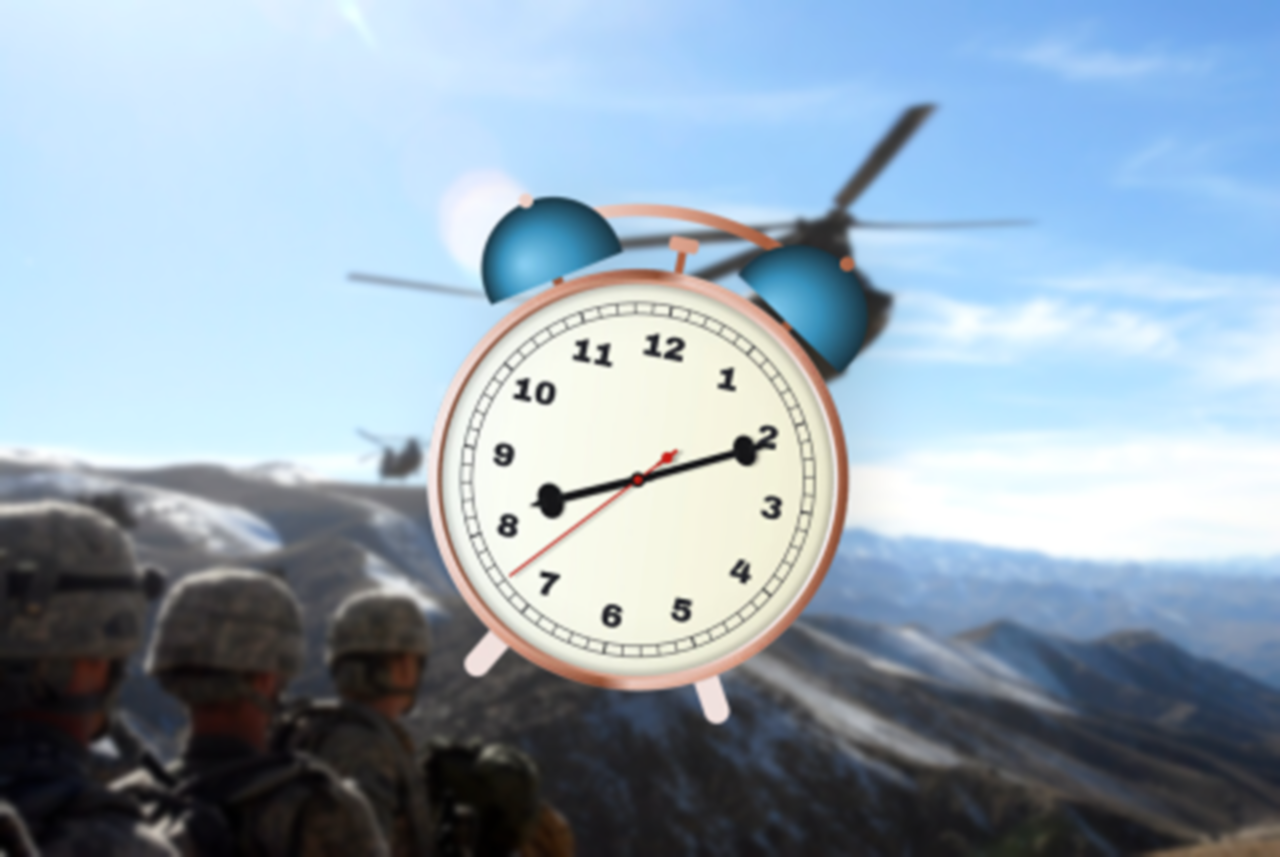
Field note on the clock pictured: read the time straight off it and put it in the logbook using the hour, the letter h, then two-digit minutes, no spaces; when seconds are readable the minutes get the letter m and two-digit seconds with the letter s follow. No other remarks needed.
8h10m37s
